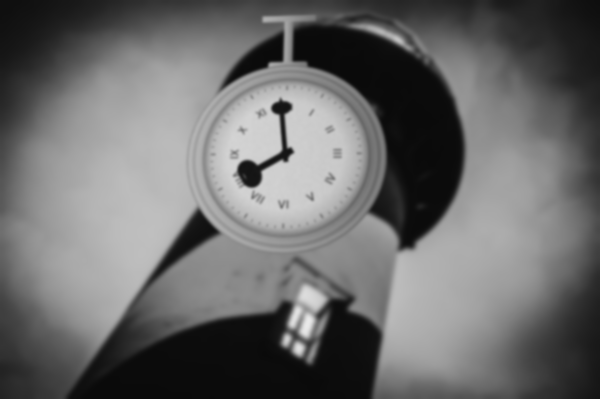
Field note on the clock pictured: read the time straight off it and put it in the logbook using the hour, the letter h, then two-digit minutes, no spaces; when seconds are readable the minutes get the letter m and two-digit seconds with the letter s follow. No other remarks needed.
7h59
